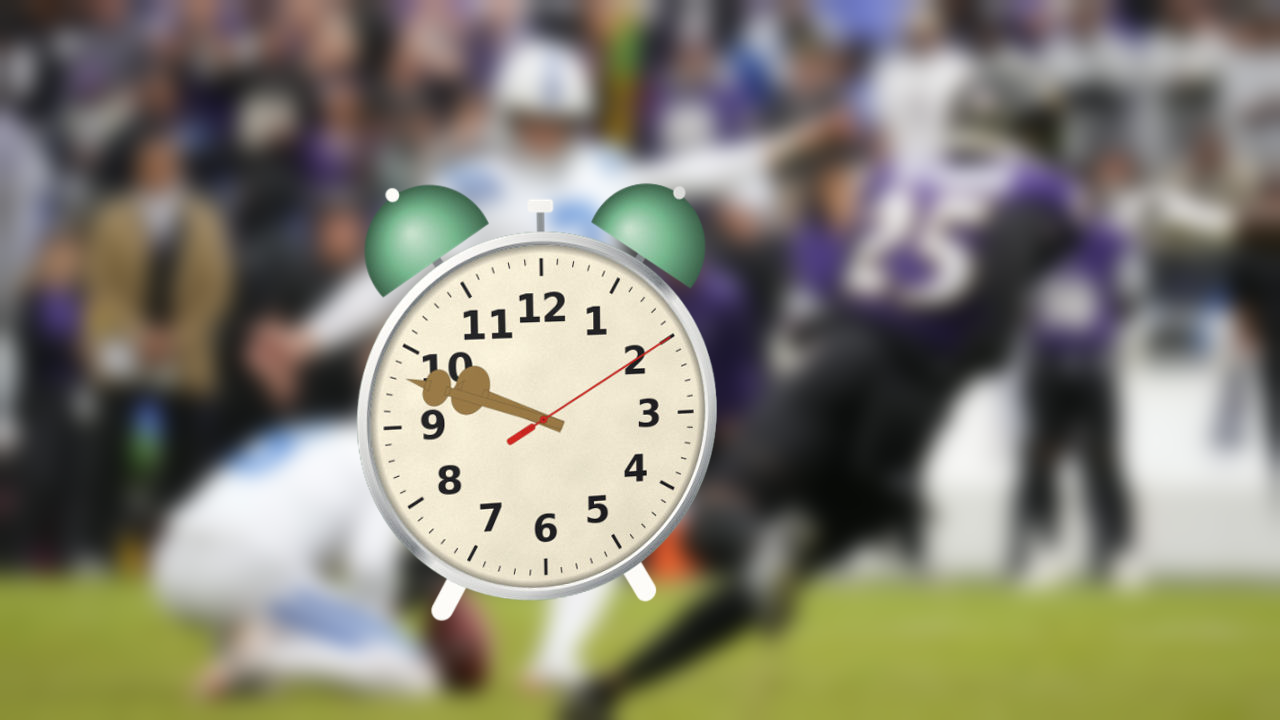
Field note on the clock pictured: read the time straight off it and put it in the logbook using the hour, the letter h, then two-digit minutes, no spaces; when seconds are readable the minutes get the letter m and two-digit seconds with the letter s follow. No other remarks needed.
9h48m10s
